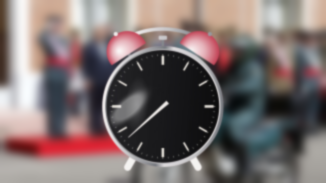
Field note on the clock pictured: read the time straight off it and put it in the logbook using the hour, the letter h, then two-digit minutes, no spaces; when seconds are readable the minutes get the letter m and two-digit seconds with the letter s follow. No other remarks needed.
7h38
